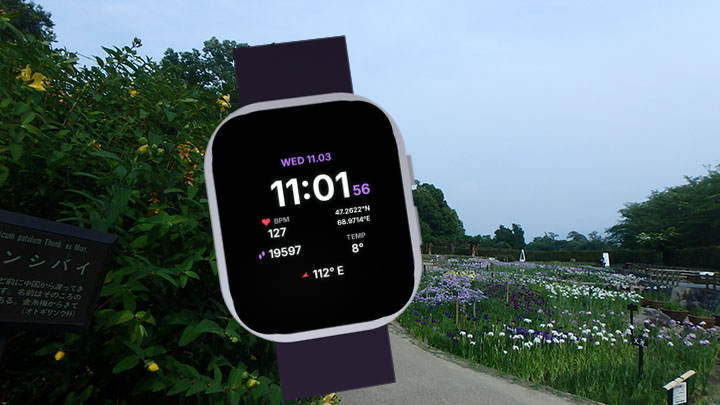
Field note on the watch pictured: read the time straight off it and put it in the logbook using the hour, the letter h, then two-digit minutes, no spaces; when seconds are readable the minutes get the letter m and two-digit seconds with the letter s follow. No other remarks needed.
11h01m56s
